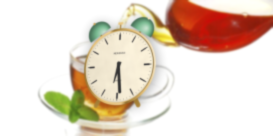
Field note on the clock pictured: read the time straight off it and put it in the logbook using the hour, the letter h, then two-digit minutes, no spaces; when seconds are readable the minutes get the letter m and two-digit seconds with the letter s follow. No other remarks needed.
6h29
